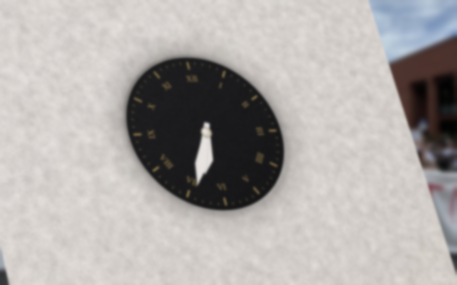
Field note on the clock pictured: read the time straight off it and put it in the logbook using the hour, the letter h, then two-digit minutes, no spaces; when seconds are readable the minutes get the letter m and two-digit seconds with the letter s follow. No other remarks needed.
6h34
